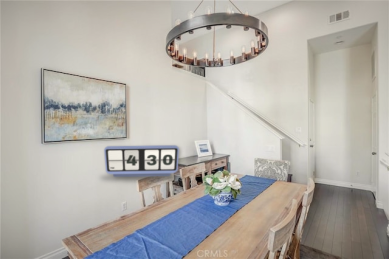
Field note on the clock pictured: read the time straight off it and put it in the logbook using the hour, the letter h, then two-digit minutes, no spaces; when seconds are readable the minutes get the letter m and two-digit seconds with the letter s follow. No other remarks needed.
4h30
